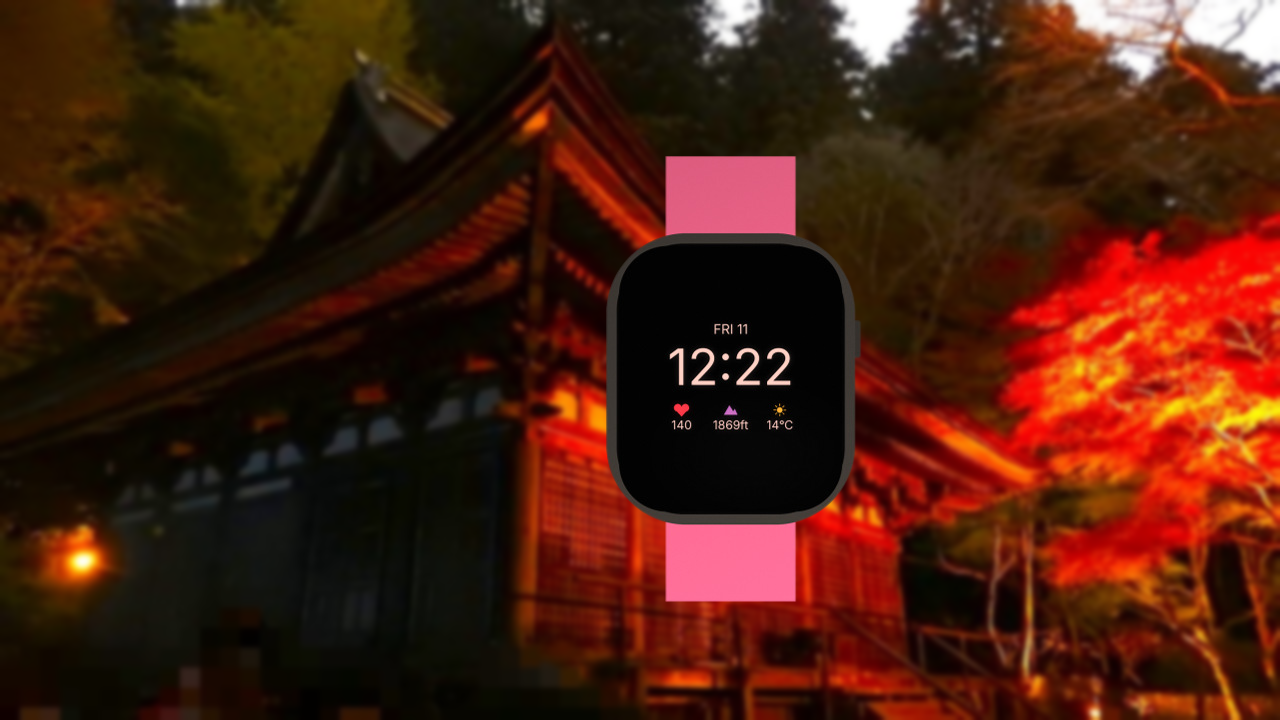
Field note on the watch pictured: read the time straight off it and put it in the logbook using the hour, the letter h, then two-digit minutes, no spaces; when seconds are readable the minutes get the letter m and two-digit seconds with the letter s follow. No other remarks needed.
12h22
